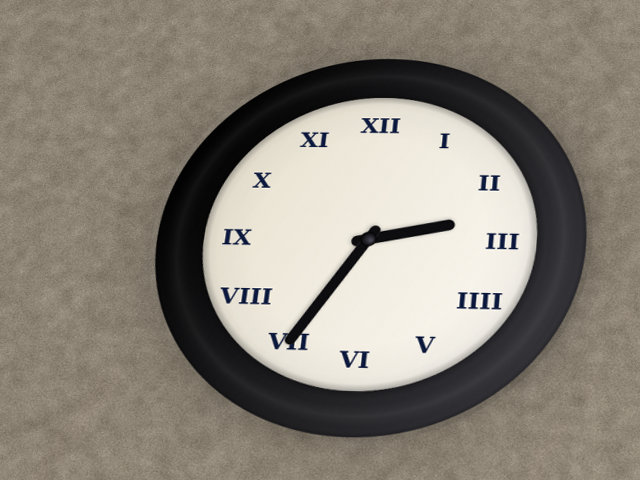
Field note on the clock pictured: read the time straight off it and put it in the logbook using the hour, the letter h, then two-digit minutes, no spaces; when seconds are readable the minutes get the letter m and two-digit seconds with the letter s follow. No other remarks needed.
2h35
